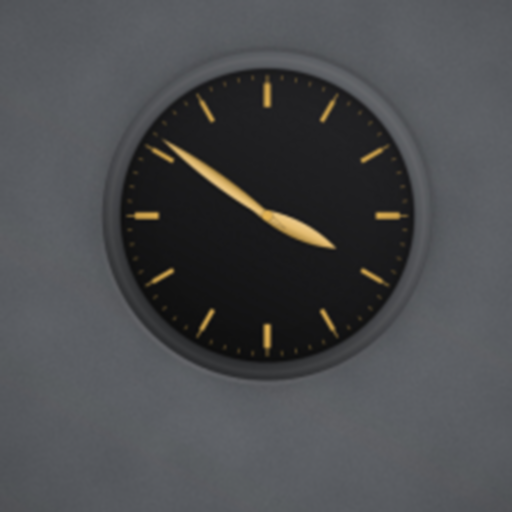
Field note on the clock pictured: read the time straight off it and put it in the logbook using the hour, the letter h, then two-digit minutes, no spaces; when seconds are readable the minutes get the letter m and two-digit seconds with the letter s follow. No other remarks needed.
3h51
